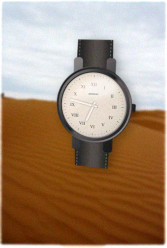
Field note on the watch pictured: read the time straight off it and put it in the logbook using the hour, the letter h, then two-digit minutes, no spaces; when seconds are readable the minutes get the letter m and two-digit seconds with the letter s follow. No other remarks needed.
6h47
